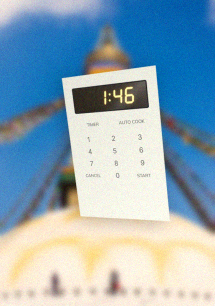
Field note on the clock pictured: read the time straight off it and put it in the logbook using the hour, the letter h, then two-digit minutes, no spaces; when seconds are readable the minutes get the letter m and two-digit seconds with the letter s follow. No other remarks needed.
1h46
